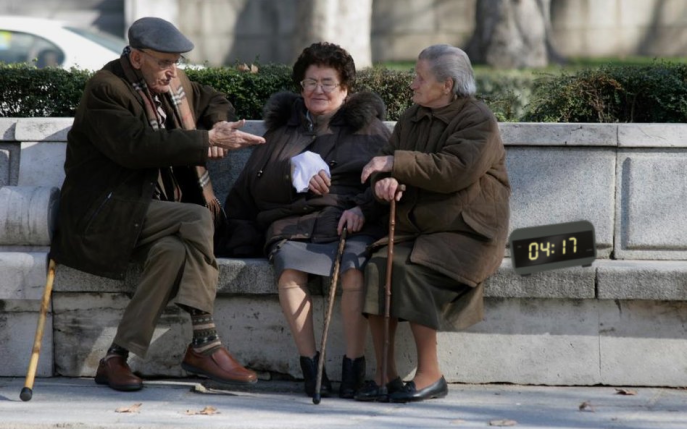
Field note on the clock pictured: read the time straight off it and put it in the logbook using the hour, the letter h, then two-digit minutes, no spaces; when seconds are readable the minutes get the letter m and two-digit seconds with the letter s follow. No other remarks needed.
4h17
